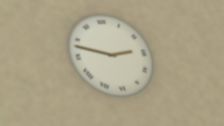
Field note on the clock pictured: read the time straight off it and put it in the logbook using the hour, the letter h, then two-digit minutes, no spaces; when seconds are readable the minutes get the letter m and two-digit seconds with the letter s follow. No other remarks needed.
2h48
